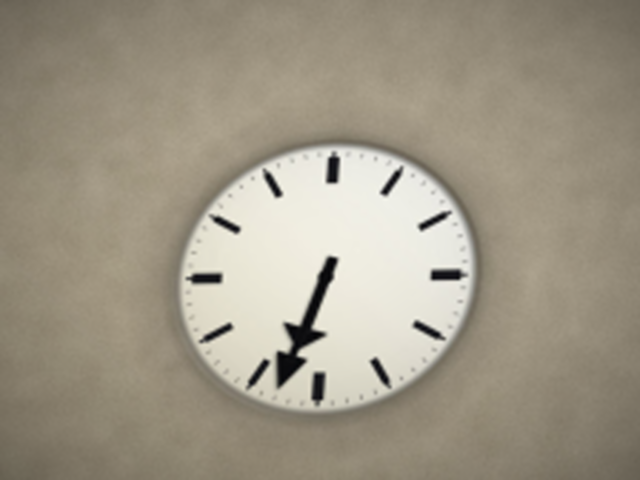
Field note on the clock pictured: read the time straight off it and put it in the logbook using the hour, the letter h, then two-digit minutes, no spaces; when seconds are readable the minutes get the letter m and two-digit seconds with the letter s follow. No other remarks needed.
6h33
